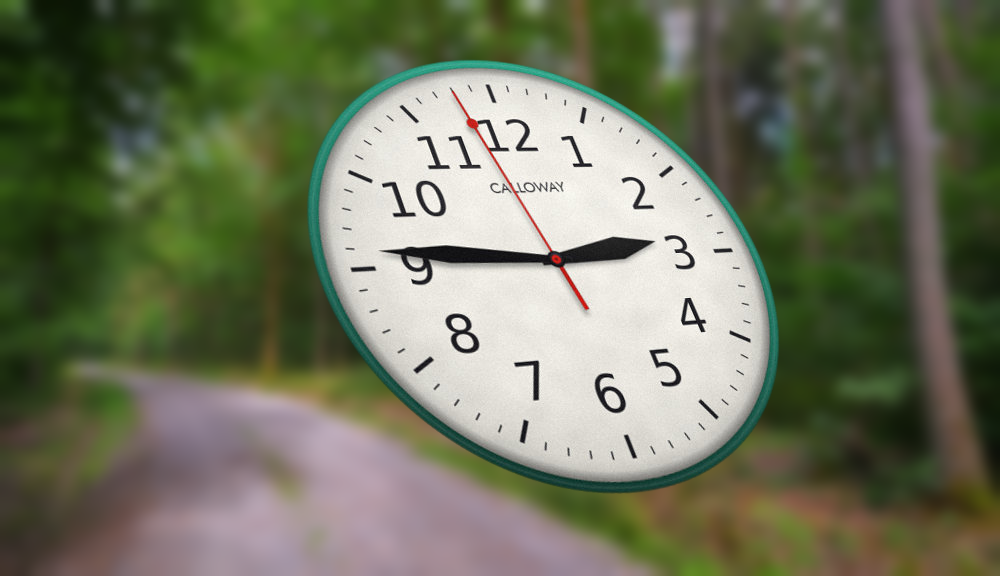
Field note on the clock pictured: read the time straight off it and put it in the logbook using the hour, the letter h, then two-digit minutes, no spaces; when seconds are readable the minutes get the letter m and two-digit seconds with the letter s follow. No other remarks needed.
2h45m58s
